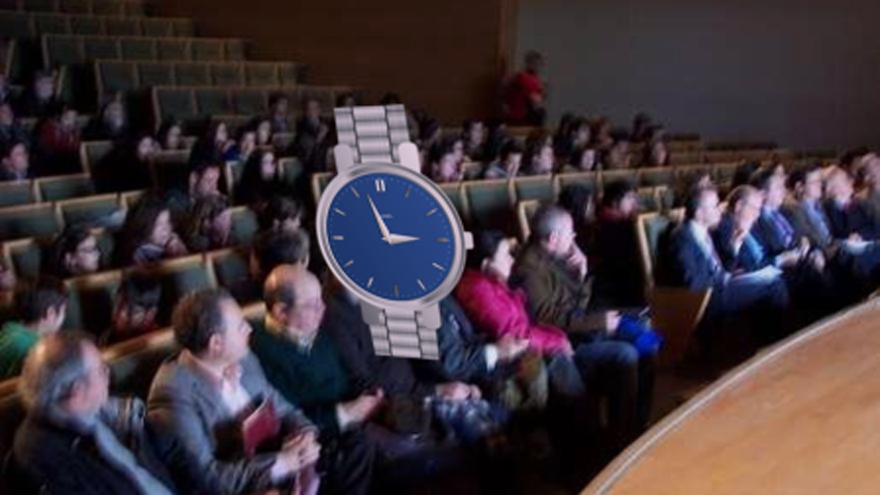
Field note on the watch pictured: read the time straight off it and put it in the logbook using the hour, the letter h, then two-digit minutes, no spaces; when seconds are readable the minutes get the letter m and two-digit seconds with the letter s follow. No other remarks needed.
2h57
